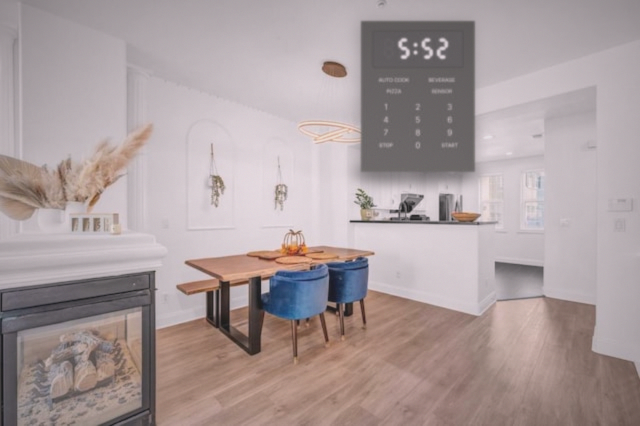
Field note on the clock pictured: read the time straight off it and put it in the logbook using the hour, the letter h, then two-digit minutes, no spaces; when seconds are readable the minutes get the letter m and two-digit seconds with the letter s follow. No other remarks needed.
5h52
